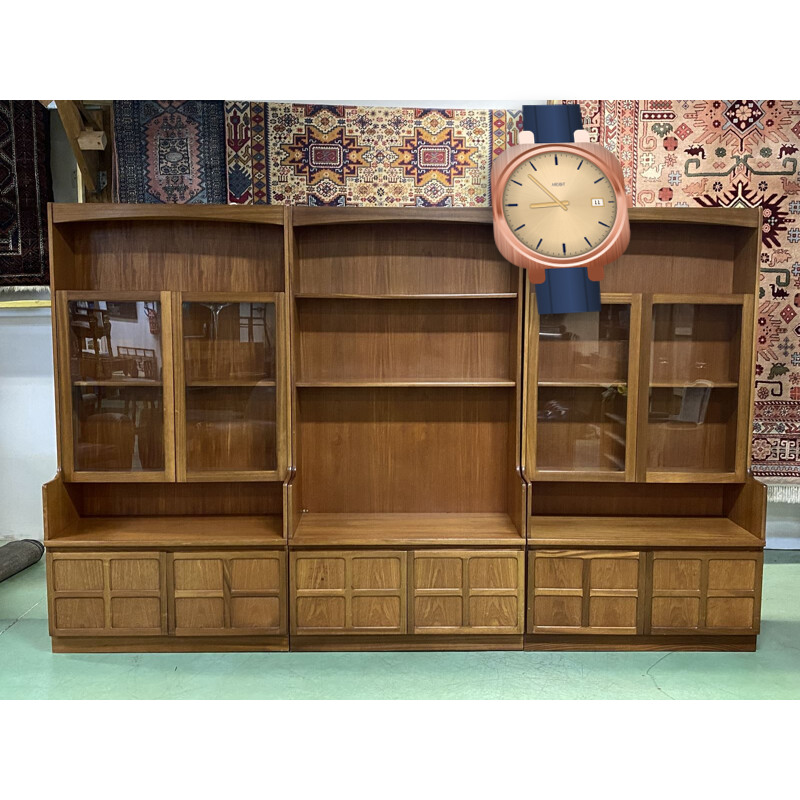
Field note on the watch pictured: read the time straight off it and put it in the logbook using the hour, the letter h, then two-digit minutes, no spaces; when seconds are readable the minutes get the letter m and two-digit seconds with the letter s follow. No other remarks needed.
8h53
